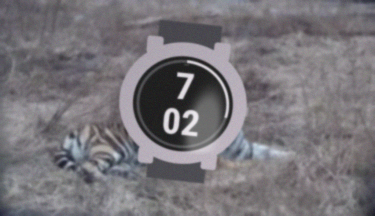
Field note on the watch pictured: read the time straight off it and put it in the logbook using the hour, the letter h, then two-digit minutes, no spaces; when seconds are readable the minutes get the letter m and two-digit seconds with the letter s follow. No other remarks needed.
7h02
